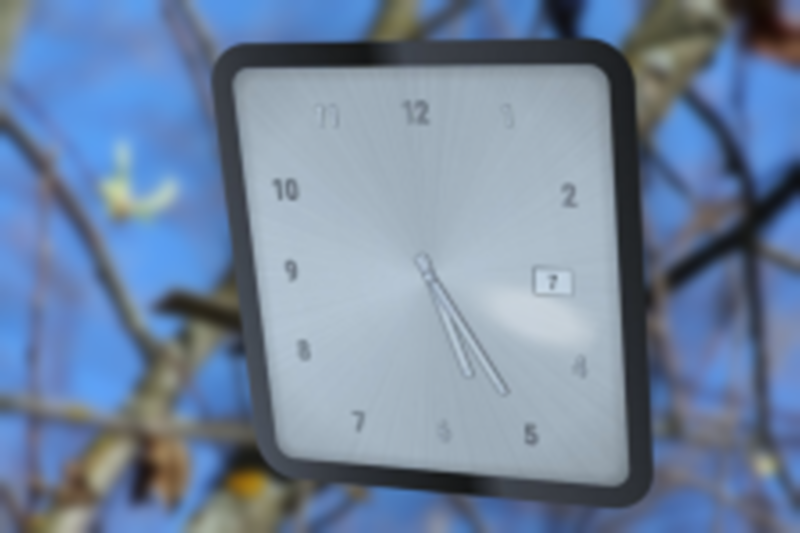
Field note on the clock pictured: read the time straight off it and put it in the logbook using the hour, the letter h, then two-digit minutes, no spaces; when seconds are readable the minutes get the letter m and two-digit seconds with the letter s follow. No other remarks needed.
5h25
